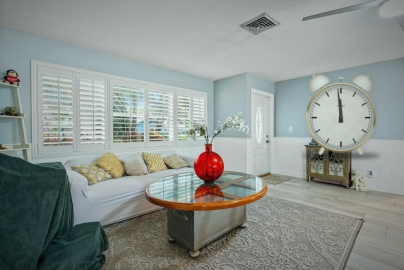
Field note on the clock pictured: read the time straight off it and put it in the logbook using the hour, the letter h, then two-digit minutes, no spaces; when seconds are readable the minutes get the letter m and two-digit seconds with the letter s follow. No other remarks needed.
11h59
